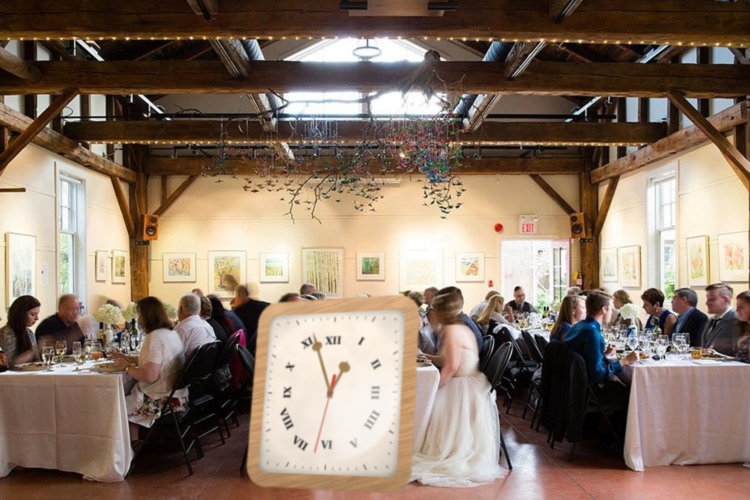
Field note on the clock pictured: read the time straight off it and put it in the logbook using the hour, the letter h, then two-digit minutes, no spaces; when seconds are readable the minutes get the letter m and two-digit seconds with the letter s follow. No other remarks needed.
12h56m32s
